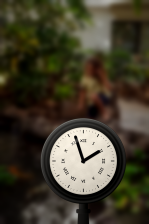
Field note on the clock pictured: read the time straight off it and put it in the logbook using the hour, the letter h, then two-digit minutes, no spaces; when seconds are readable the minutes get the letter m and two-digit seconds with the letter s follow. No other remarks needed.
1h57
